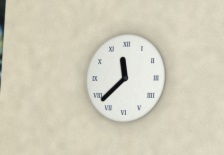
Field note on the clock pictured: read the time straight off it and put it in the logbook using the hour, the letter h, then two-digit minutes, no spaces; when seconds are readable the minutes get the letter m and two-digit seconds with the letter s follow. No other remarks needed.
11h38
